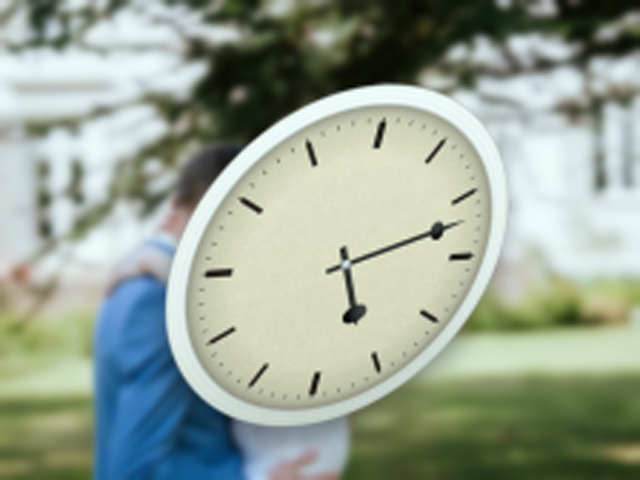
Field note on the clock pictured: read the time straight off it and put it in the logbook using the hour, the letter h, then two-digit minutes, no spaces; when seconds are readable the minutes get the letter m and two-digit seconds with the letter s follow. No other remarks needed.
5h12
